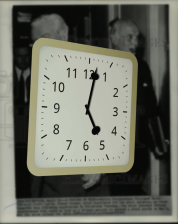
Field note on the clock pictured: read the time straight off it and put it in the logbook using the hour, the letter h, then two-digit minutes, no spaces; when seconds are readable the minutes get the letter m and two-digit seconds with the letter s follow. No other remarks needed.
5h02
